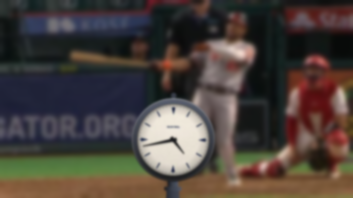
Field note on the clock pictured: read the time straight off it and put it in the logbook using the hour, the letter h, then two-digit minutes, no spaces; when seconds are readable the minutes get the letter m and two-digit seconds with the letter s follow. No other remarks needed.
4h43
